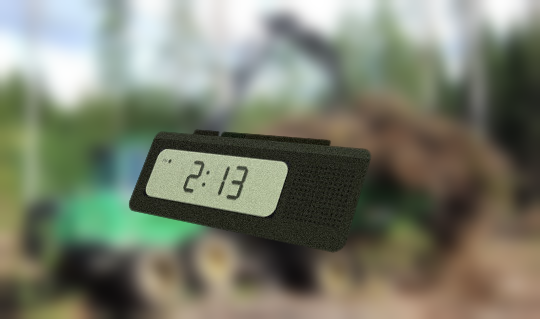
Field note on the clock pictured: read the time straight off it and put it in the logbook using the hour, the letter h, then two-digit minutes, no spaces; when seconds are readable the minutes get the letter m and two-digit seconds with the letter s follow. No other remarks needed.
2h13
